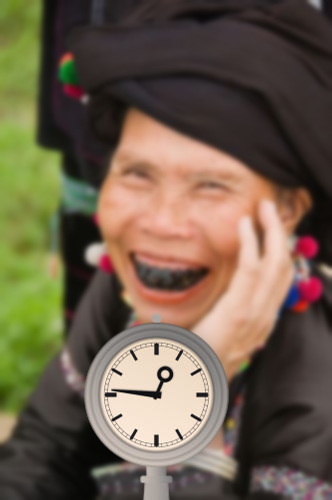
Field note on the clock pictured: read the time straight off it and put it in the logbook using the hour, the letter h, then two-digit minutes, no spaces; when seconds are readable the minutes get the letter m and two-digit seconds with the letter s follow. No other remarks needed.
12h46
